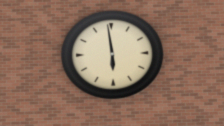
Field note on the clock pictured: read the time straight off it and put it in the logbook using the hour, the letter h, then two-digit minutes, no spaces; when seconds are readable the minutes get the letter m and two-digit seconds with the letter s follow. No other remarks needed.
5h59
